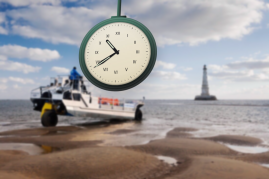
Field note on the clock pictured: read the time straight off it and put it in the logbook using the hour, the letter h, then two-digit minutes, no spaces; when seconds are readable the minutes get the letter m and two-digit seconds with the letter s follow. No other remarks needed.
10h39
